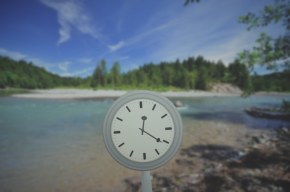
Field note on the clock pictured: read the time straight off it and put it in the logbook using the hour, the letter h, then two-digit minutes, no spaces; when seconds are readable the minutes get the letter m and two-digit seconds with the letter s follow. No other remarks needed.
12h21
